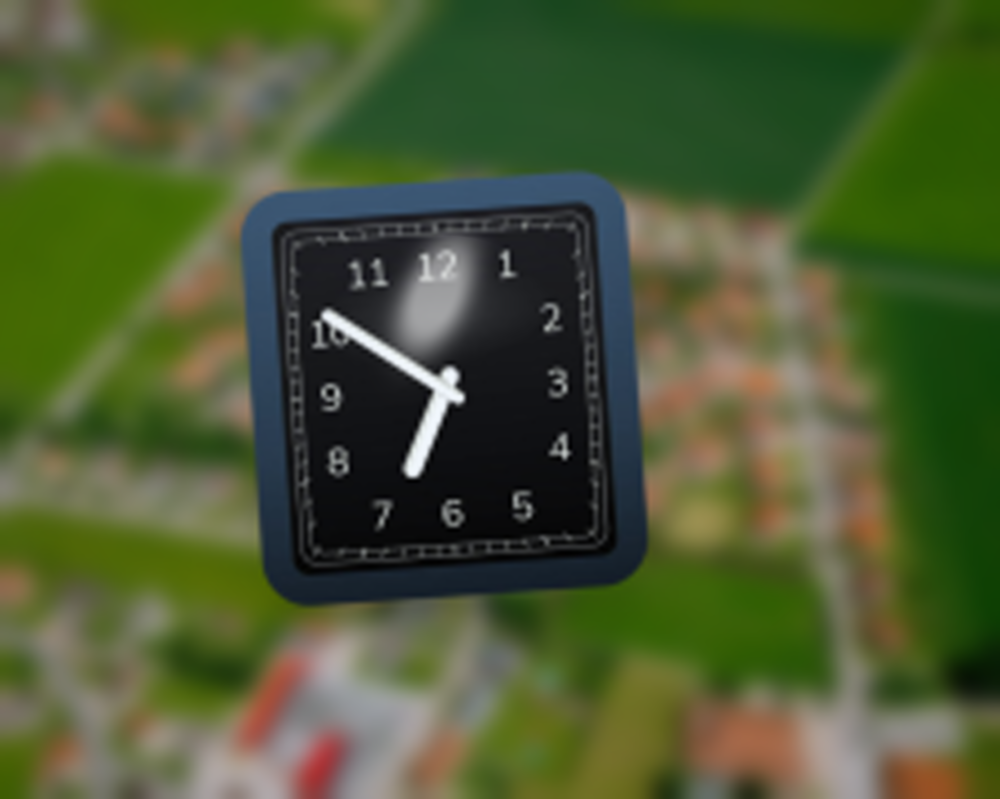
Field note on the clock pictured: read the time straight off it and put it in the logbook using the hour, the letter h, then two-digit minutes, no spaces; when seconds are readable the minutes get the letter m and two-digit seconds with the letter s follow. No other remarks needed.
6h51
